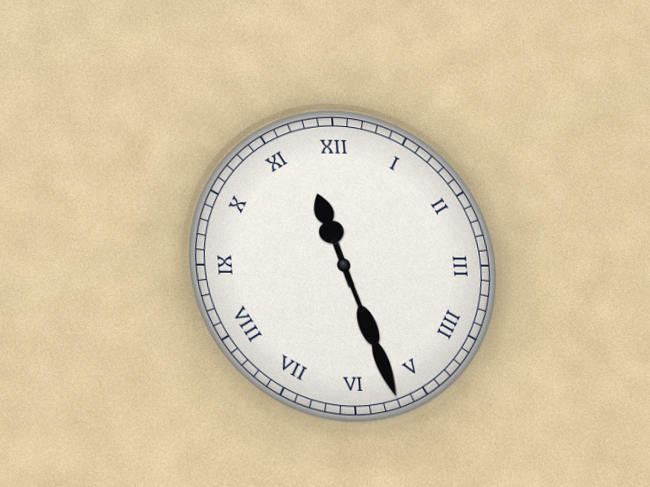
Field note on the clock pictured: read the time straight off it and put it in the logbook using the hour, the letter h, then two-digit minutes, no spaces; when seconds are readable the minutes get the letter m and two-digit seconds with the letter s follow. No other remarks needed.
11h27
